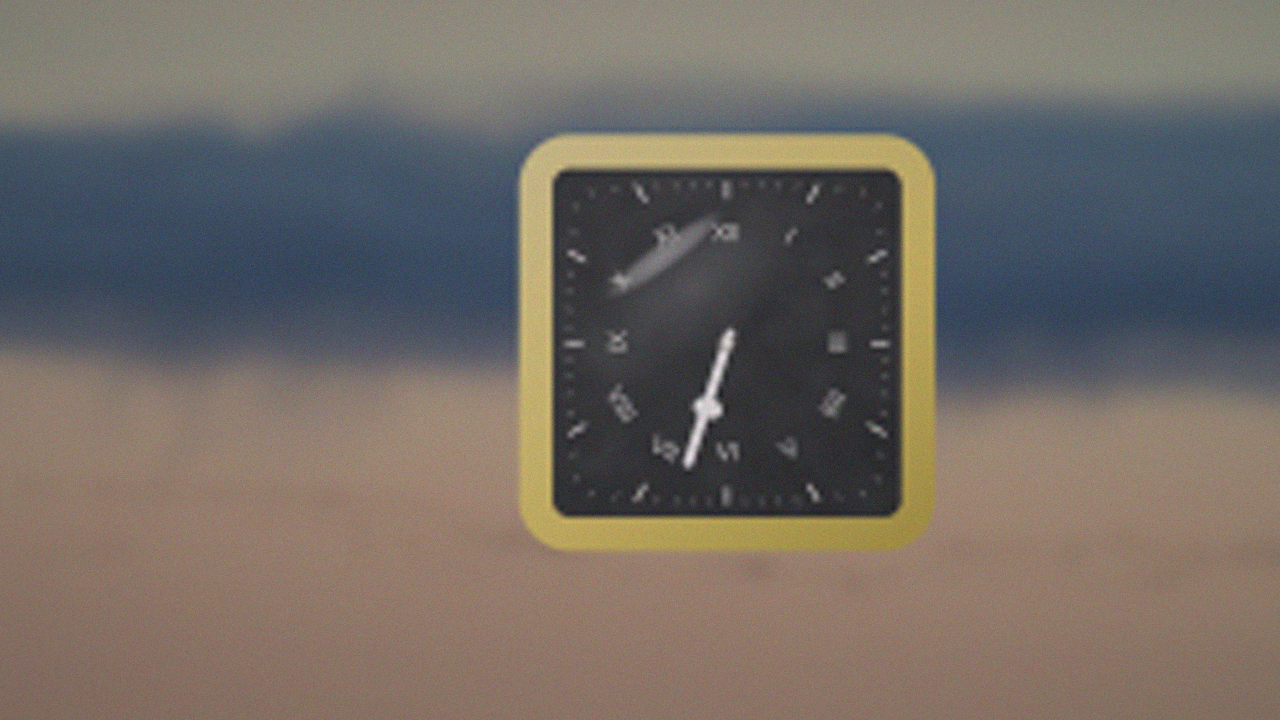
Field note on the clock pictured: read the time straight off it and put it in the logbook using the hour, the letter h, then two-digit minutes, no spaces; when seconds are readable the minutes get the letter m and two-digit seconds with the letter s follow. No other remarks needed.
6h33
